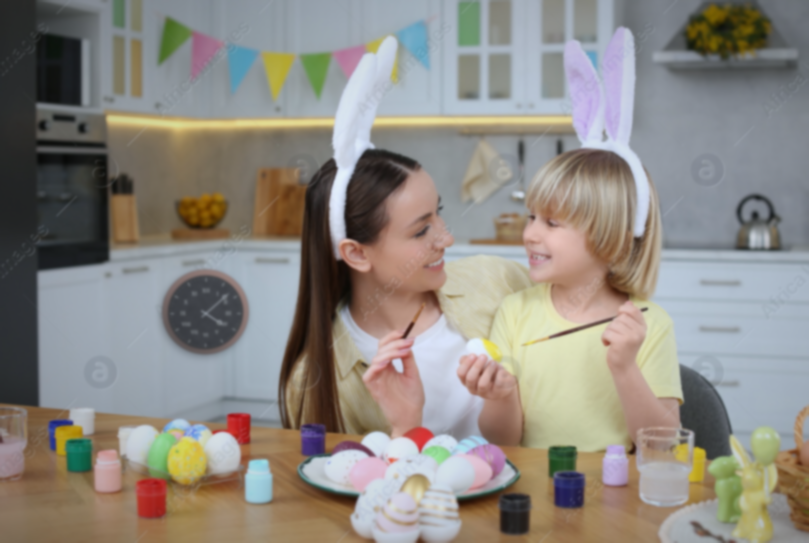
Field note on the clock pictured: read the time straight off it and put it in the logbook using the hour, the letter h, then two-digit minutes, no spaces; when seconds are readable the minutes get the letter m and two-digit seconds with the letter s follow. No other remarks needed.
4h08
